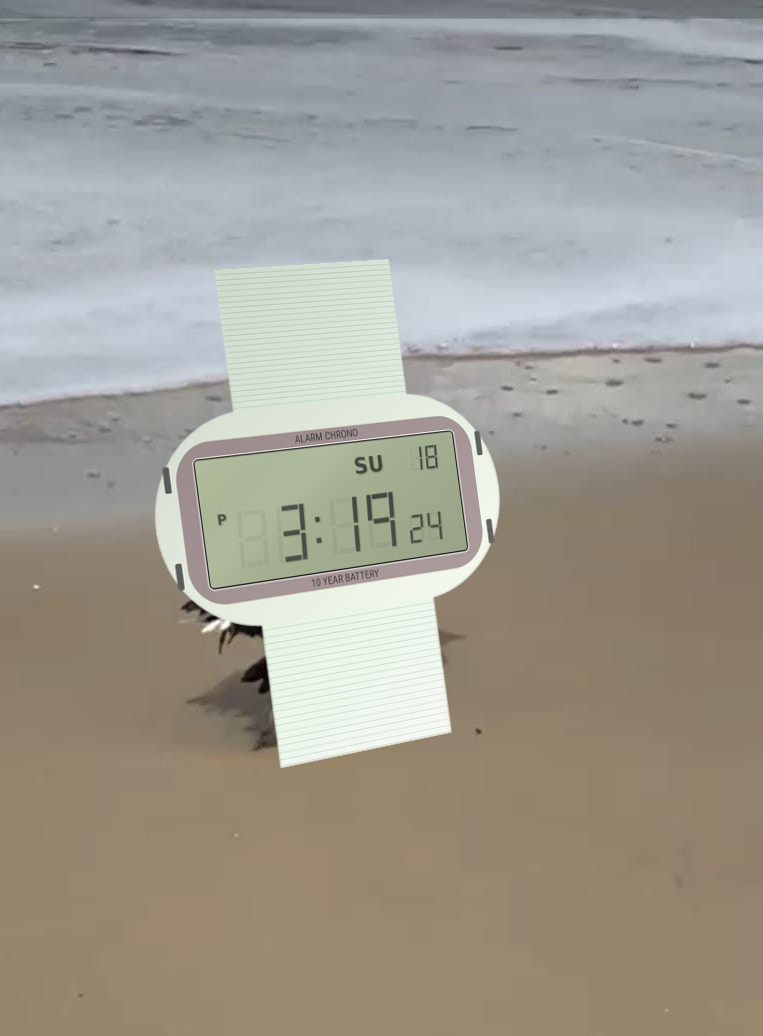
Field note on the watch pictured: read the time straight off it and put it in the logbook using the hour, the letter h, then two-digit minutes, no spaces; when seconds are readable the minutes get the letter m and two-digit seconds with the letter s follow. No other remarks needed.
3h19m24s
